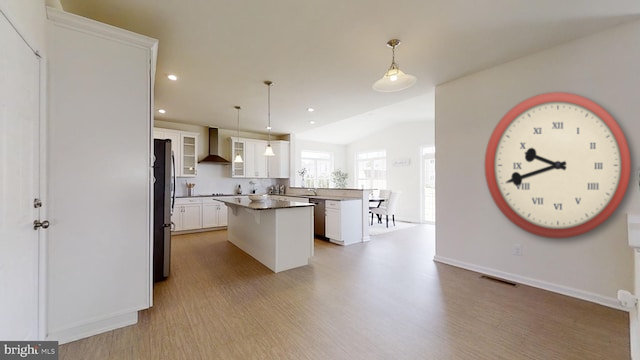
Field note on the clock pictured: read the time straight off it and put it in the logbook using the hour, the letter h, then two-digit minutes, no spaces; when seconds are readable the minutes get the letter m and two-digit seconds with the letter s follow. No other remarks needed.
9h42
